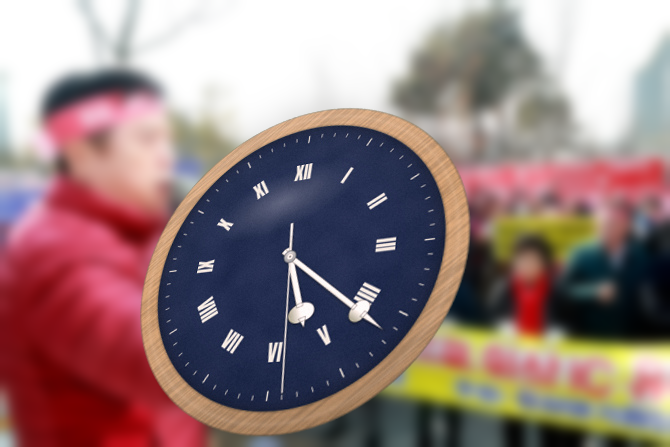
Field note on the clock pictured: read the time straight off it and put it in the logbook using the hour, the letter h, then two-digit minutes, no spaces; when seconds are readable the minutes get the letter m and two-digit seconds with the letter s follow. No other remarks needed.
5h21m29s
